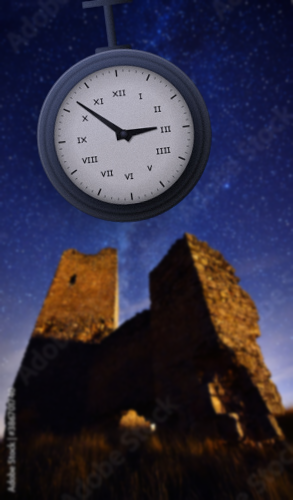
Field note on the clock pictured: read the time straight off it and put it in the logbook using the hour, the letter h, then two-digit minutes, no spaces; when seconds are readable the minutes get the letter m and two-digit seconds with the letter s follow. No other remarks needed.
2h52
